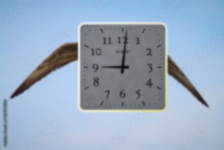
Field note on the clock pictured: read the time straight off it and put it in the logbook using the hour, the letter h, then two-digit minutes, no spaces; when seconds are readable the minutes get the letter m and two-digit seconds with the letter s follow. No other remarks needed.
9h01
